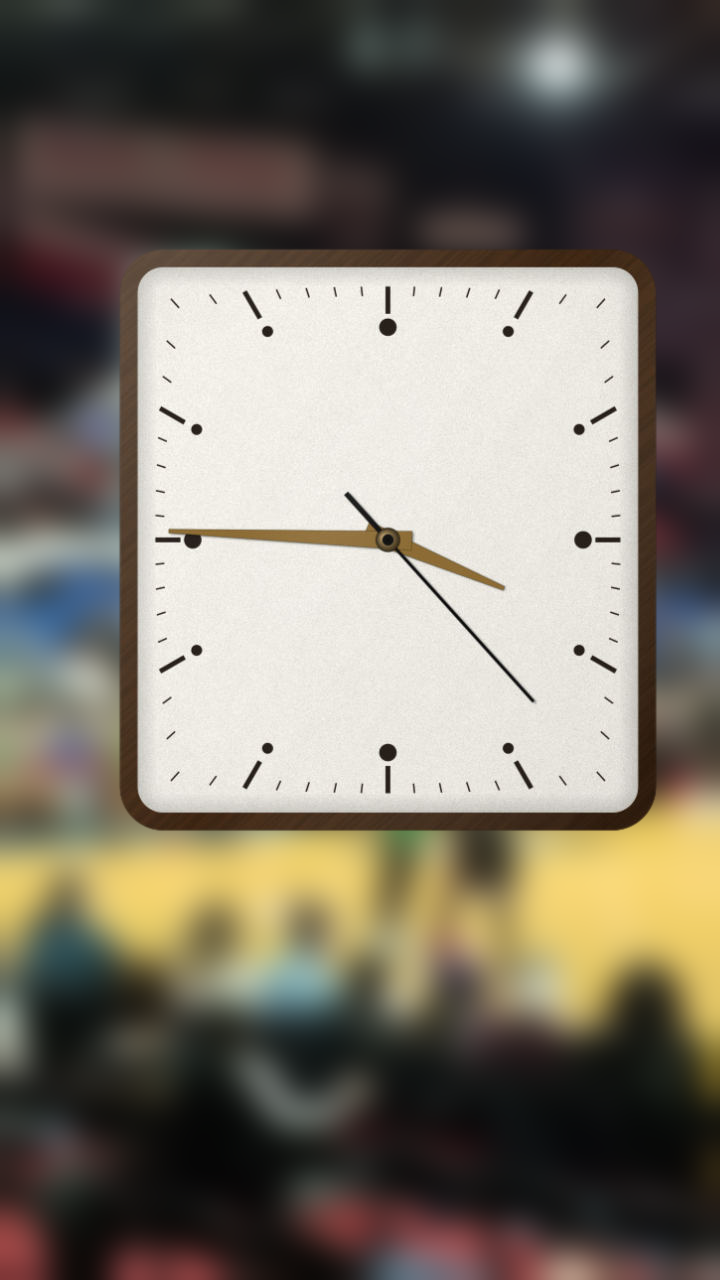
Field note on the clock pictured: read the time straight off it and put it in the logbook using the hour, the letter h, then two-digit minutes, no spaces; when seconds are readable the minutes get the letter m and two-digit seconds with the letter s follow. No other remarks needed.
3h45m23s
